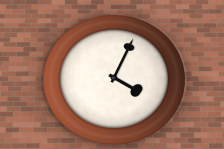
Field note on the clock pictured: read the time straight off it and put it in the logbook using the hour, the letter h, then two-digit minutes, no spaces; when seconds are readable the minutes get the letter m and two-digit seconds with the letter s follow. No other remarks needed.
4h04
